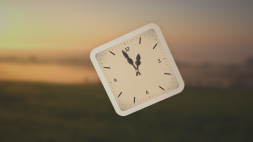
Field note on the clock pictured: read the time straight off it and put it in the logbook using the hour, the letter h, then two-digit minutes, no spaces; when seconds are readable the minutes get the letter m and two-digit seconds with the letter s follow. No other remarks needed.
12h58
